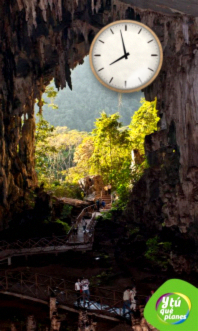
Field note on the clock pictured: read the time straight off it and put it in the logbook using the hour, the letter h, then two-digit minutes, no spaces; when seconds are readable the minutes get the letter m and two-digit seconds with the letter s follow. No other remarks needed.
7h58
